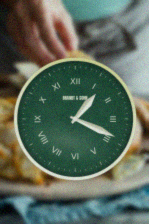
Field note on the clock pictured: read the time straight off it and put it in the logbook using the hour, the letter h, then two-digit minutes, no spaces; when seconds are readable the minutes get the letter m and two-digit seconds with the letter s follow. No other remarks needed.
1h19
